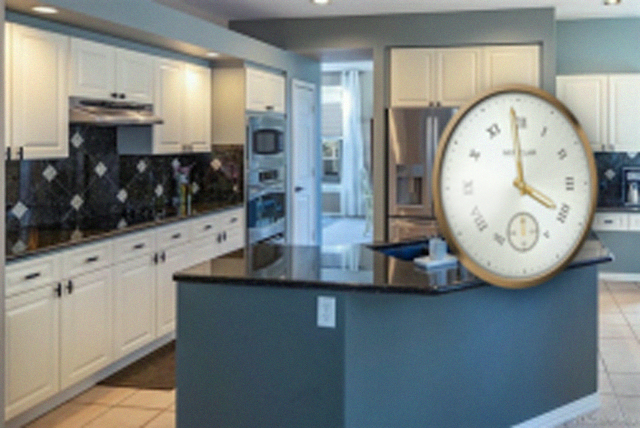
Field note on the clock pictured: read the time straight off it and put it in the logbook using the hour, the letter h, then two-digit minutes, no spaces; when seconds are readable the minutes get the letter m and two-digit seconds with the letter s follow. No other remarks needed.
3h59
